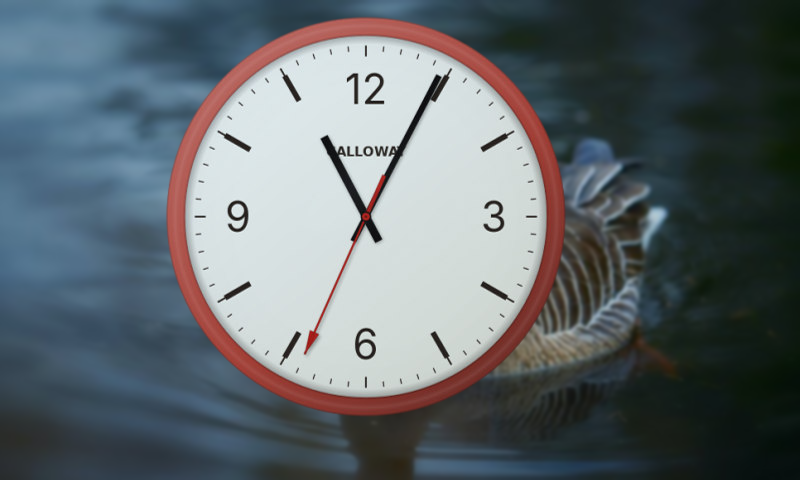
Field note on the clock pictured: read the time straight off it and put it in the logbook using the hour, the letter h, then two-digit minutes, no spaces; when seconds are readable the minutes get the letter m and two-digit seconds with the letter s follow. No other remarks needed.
11h04m34s
